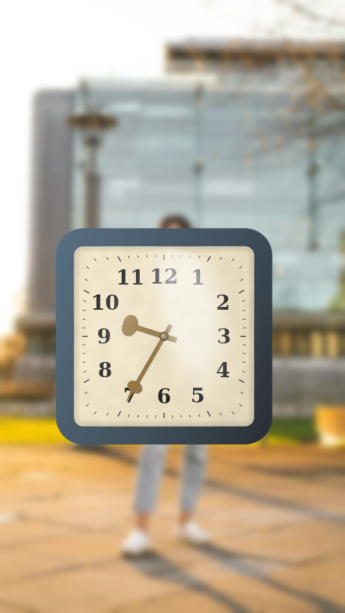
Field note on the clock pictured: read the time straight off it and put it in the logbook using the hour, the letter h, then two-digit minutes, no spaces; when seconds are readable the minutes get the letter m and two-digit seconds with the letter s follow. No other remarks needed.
9h35
